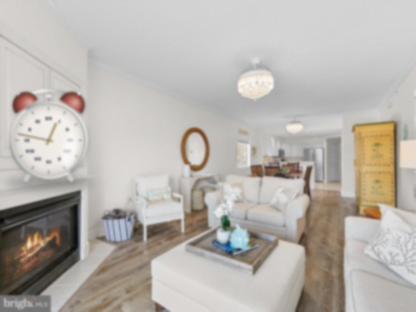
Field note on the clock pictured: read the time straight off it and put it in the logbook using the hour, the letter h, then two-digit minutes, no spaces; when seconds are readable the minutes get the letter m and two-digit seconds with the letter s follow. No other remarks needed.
12h47
